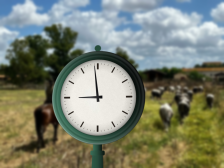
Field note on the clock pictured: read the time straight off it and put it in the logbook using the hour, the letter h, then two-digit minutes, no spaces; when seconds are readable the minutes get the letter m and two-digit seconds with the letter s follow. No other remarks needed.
8h59
